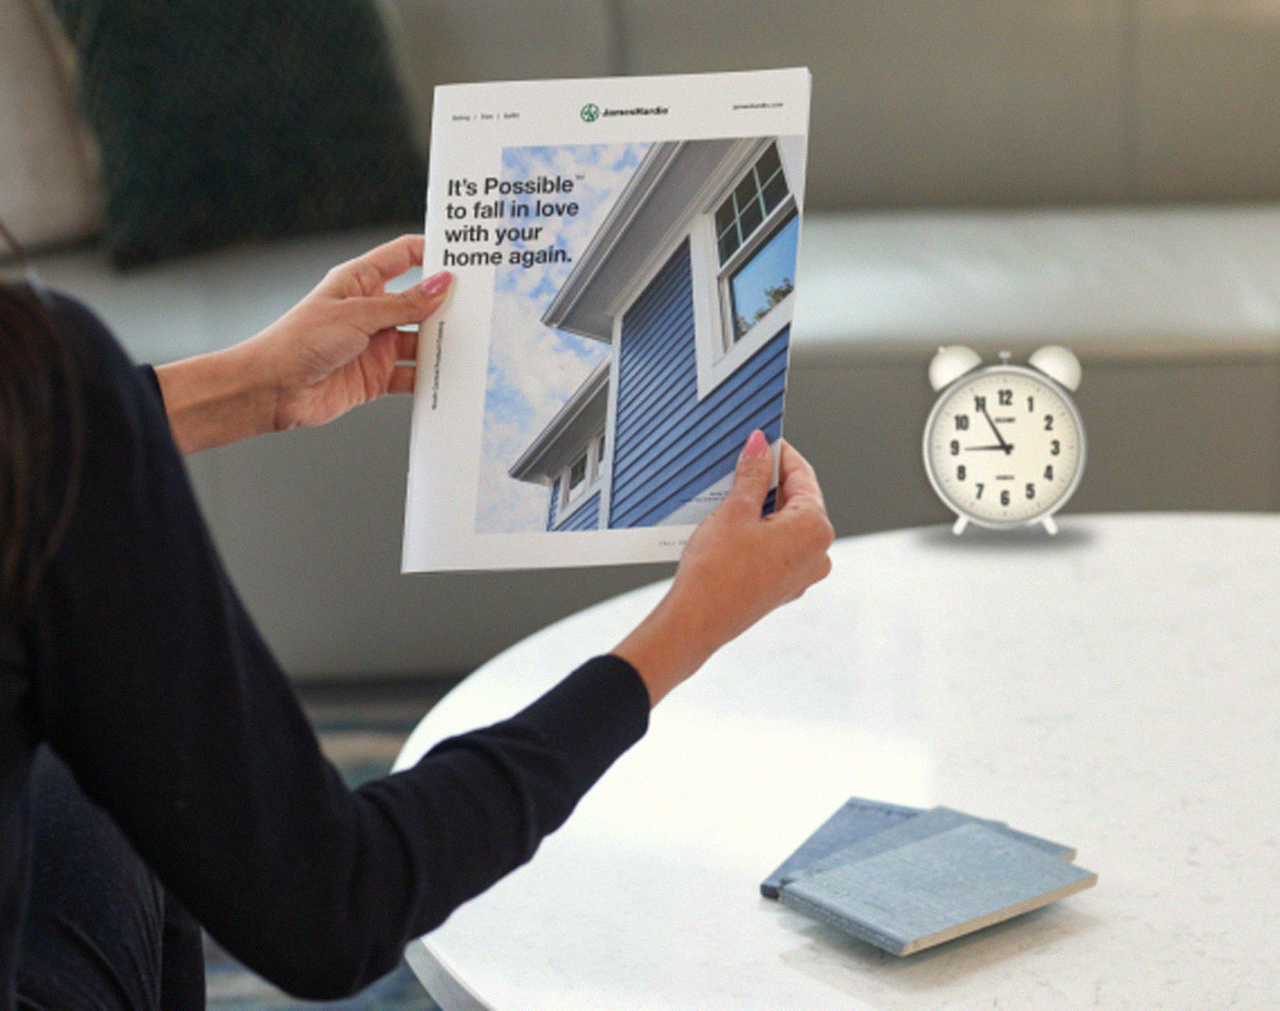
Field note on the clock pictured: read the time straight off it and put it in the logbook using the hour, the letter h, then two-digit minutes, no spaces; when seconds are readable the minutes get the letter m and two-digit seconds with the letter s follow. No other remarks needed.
8h55
